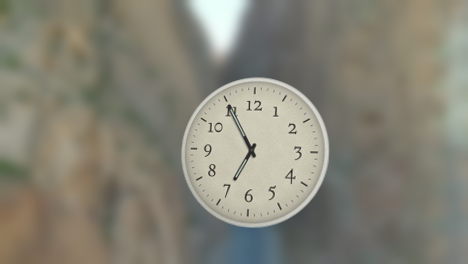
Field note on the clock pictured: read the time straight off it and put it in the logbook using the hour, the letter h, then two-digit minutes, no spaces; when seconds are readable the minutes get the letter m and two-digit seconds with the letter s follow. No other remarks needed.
6h55
